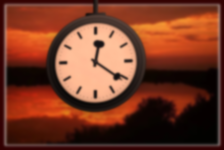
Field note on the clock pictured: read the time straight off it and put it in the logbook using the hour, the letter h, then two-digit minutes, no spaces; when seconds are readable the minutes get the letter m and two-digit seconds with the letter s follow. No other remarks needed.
12h21
